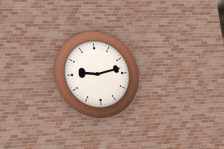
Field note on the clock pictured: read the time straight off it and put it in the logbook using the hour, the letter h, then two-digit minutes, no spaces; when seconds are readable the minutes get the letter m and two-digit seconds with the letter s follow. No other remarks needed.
9h13
